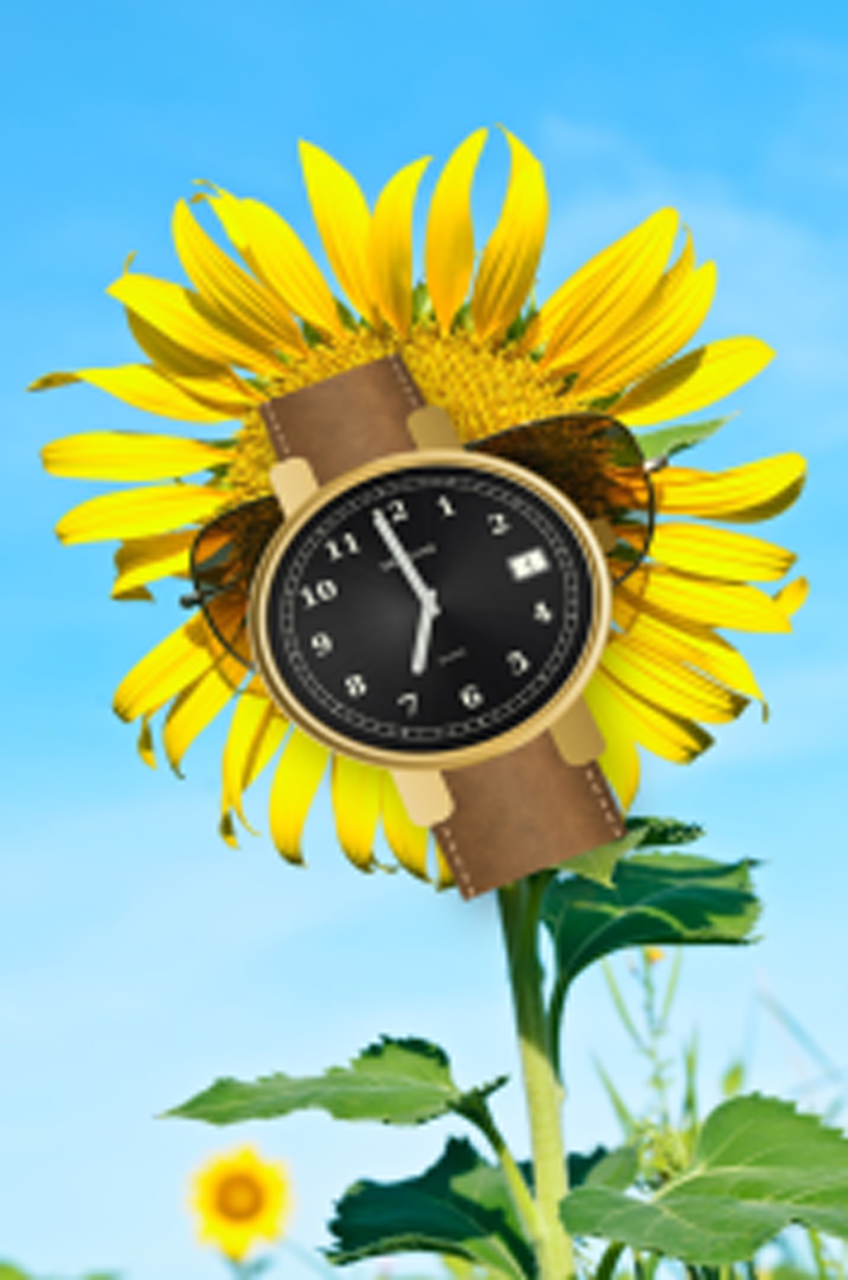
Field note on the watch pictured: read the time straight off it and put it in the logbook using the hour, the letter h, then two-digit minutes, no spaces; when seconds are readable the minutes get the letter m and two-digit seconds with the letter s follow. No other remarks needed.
6h59
